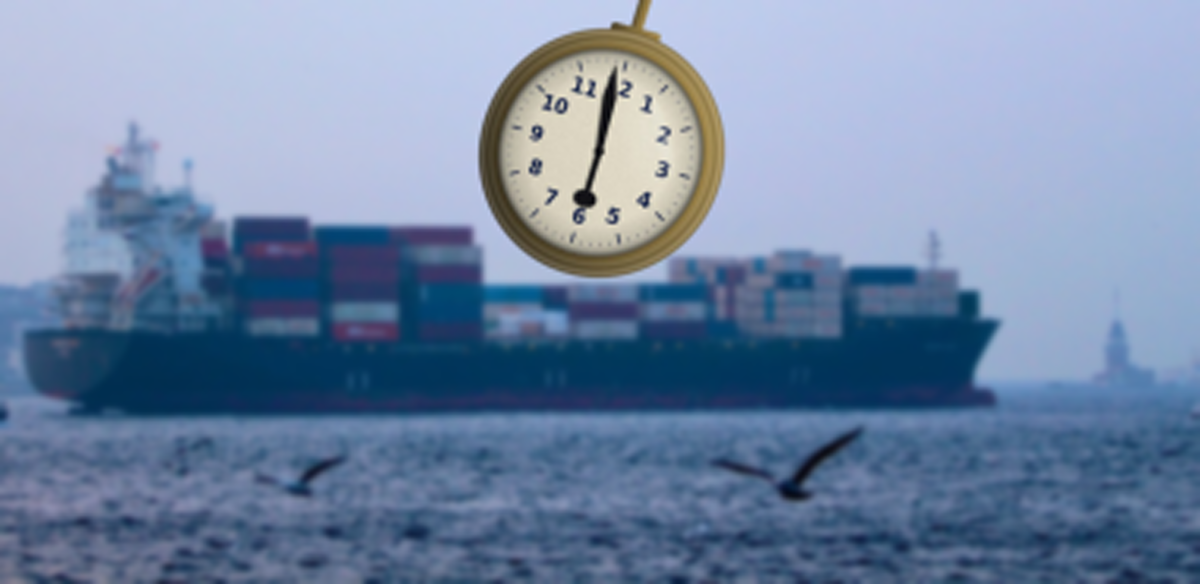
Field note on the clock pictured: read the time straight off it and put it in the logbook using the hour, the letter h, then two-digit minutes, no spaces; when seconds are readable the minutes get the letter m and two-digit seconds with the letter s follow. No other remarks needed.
5h59
